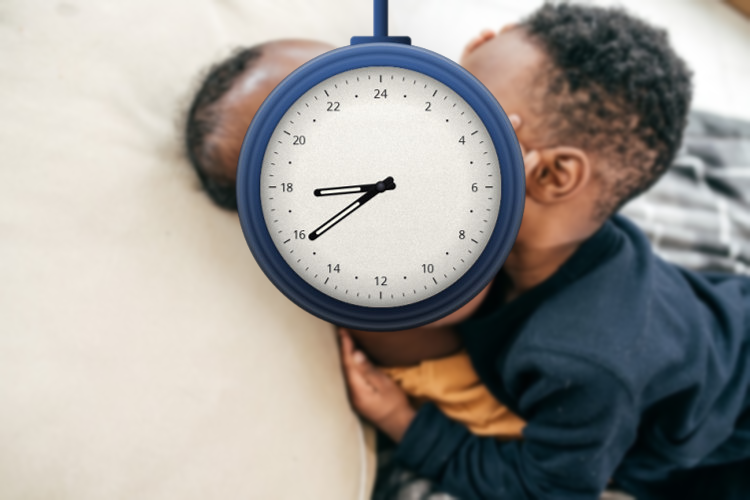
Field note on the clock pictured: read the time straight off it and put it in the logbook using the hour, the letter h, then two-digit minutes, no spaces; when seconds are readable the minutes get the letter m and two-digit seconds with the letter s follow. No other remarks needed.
17h39
